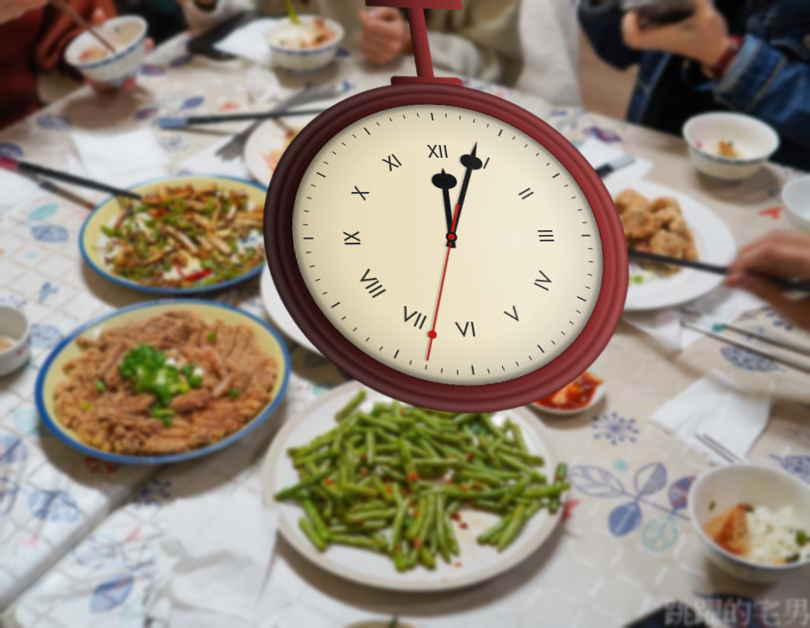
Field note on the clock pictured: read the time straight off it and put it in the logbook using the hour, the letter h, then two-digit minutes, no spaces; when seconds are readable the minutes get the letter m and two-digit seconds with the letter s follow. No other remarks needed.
12h03m33s
